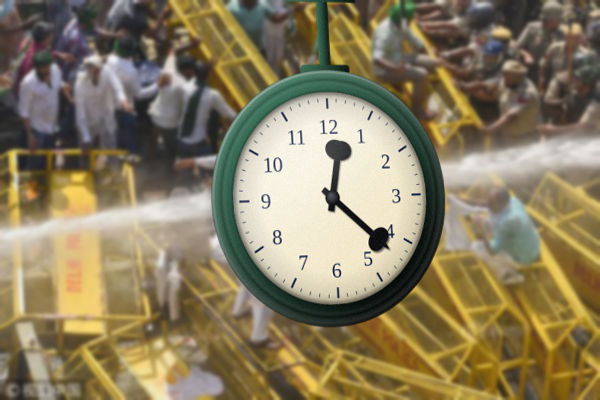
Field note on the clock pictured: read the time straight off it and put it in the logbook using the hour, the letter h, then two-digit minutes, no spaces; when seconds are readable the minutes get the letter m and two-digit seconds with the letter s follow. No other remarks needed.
12h22
